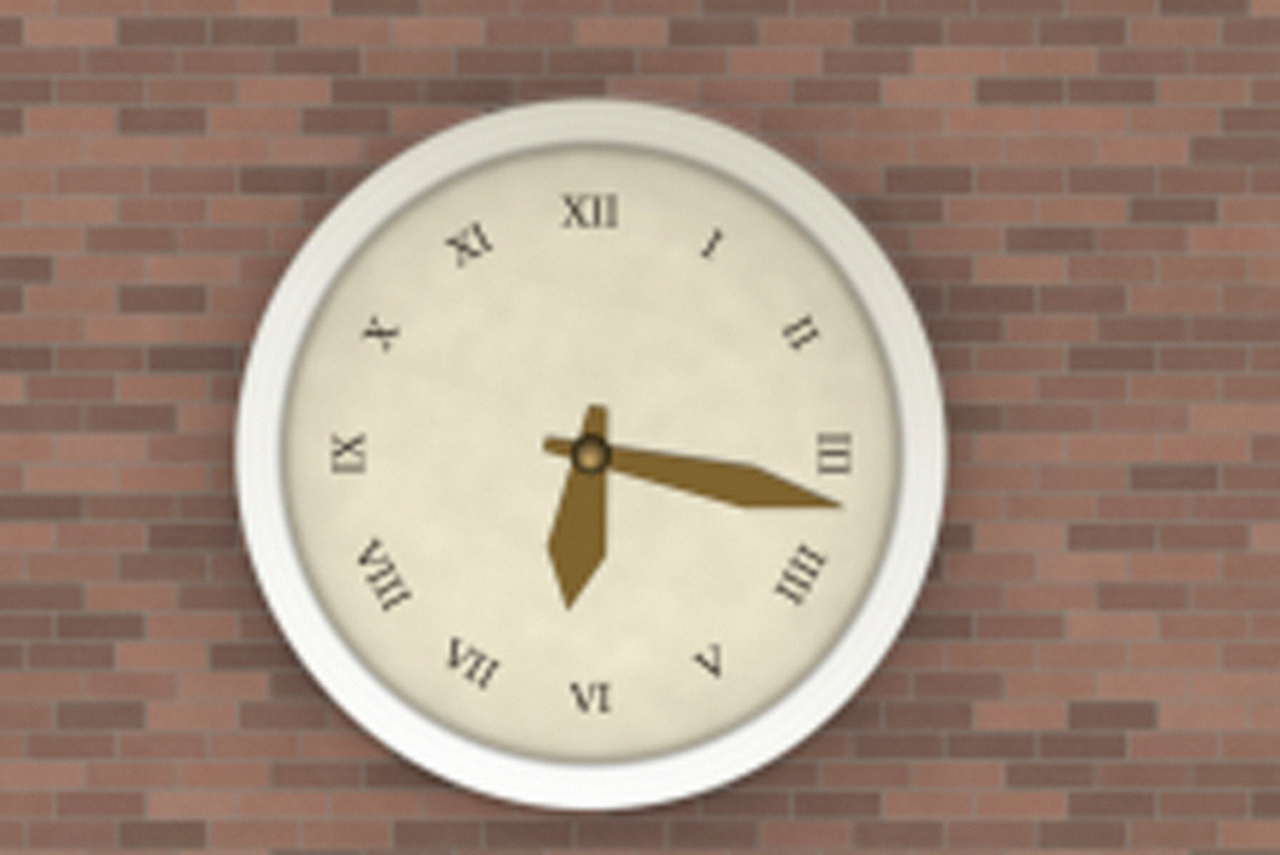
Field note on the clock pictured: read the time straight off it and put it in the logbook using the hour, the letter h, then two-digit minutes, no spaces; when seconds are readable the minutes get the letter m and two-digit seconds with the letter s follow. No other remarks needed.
6h17
